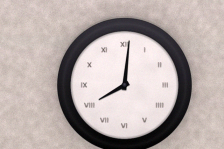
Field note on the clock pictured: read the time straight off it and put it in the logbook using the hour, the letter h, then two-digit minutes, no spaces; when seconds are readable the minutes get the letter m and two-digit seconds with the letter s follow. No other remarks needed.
8h01
